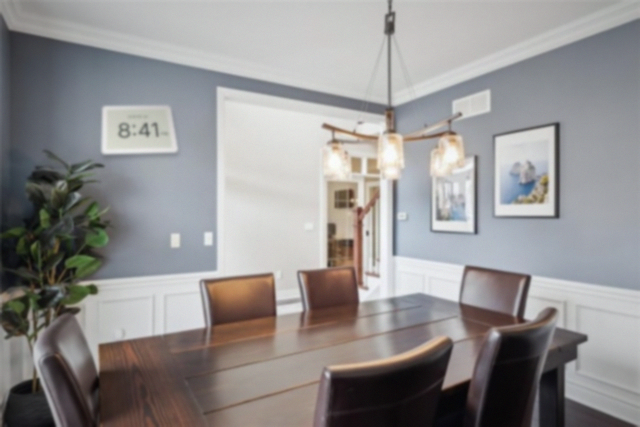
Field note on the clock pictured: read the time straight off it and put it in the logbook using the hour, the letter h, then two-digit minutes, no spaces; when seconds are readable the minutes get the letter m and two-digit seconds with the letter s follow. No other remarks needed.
8h41
